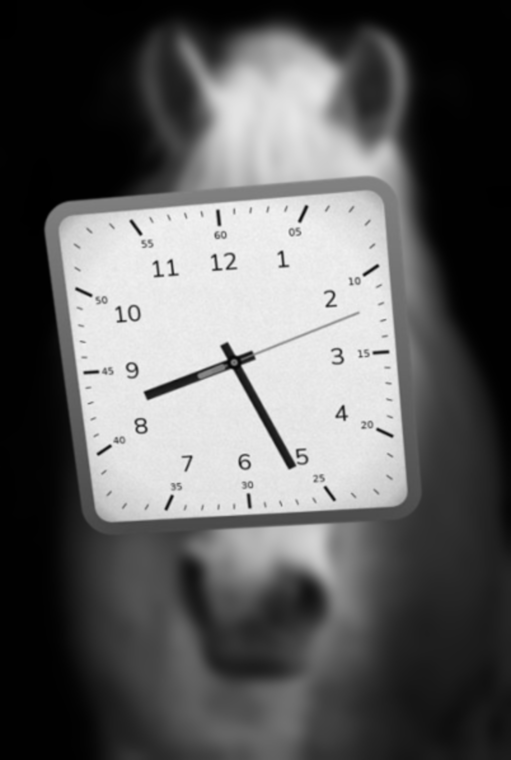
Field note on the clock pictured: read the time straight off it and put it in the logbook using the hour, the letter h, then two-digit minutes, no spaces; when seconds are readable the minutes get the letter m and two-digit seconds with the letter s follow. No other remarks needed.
8h26m12s
